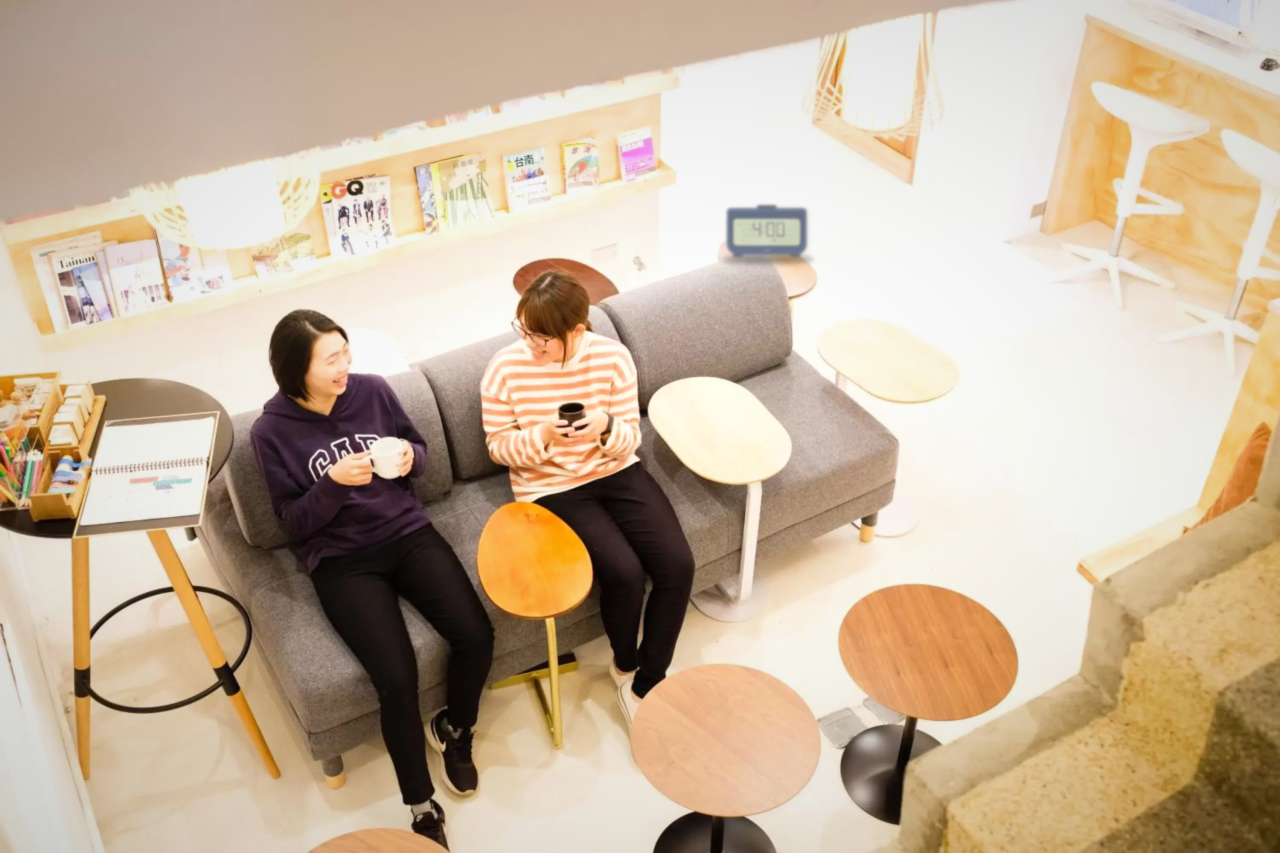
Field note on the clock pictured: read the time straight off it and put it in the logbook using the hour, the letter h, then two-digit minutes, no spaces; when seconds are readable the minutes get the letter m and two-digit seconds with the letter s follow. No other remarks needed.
4h00
